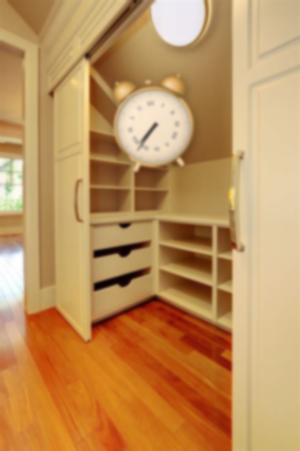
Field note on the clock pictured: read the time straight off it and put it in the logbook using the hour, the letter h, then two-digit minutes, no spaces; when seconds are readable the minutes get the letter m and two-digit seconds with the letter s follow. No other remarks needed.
7h37
